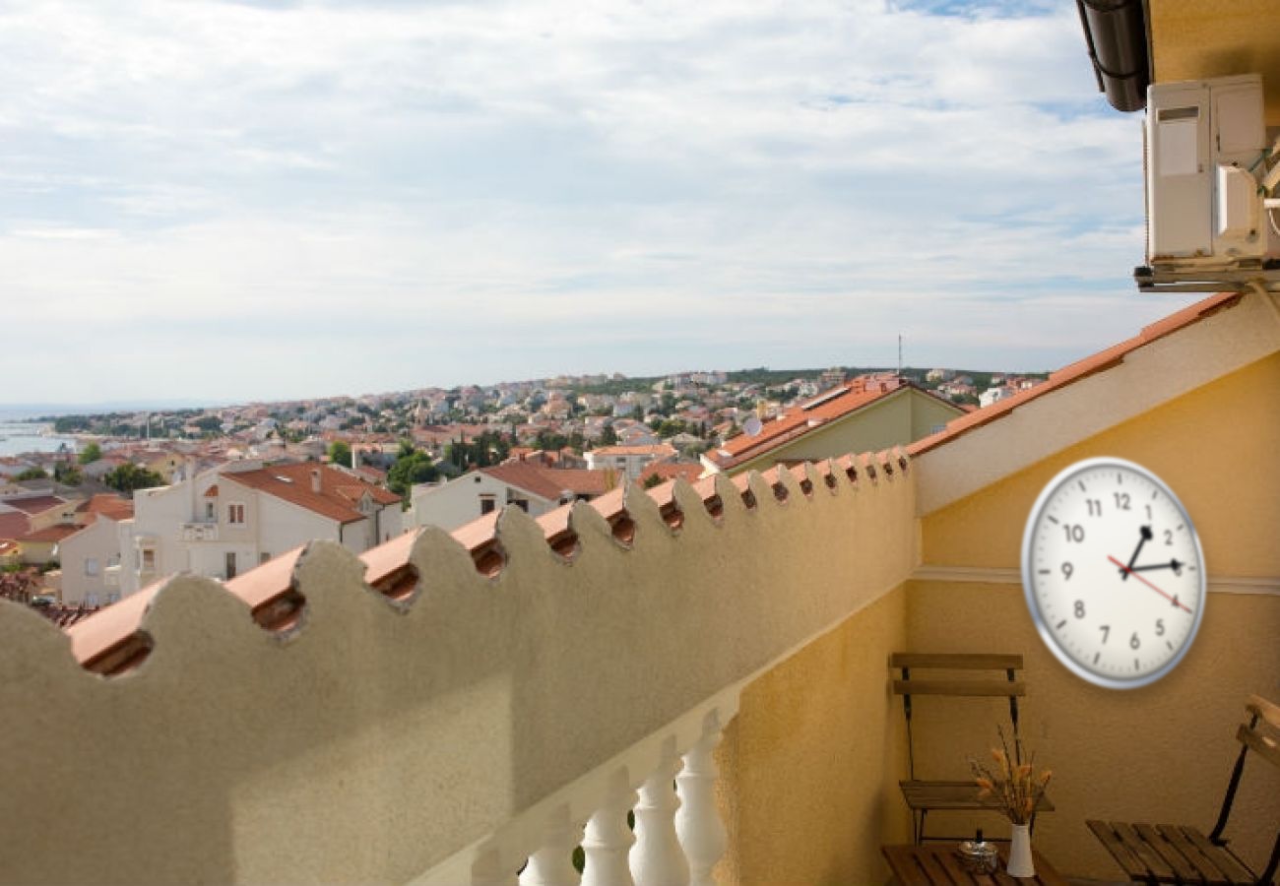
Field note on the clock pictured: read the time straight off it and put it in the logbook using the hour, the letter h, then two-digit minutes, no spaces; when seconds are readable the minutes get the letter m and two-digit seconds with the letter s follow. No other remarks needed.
1h14m20s
